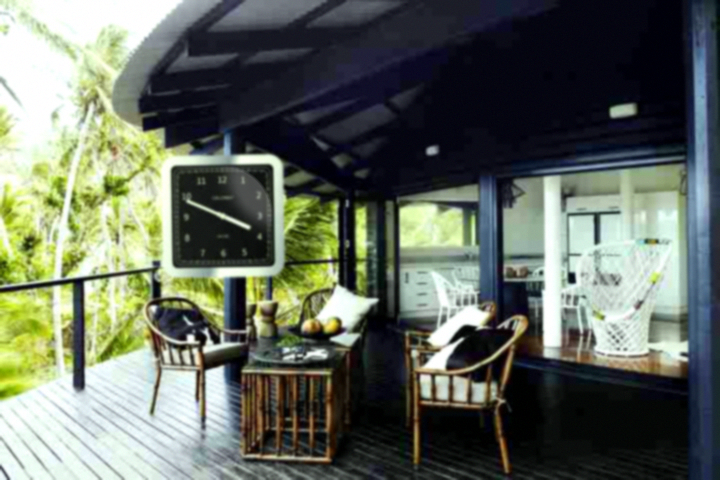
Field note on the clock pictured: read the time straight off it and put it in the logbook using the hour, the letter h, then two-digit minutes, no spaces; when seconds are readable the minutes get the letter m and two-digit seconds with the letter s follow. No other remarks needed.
3h49
